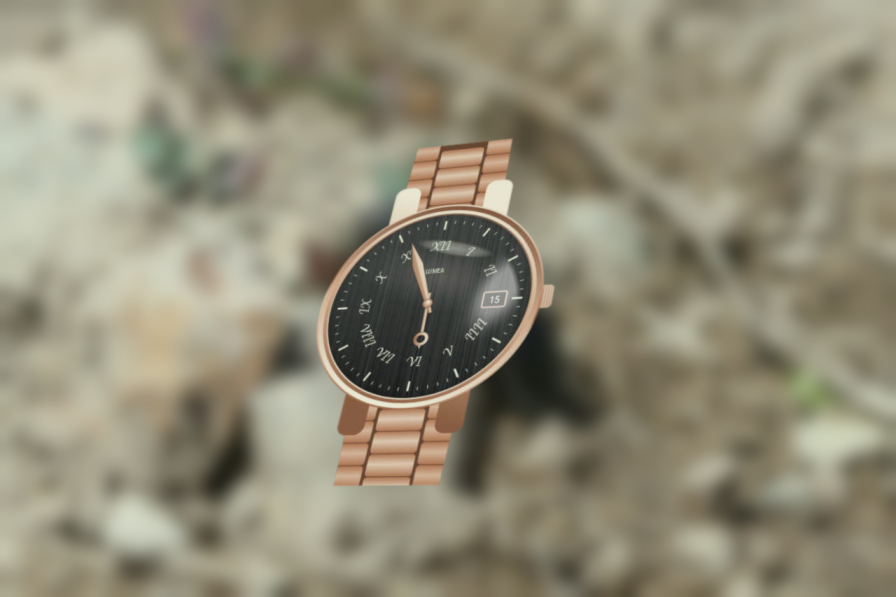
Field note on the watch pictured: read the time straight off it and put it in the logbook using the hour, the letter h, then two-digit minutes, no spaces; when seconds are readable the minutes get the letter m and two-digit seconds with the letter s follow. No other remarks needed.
5h56
